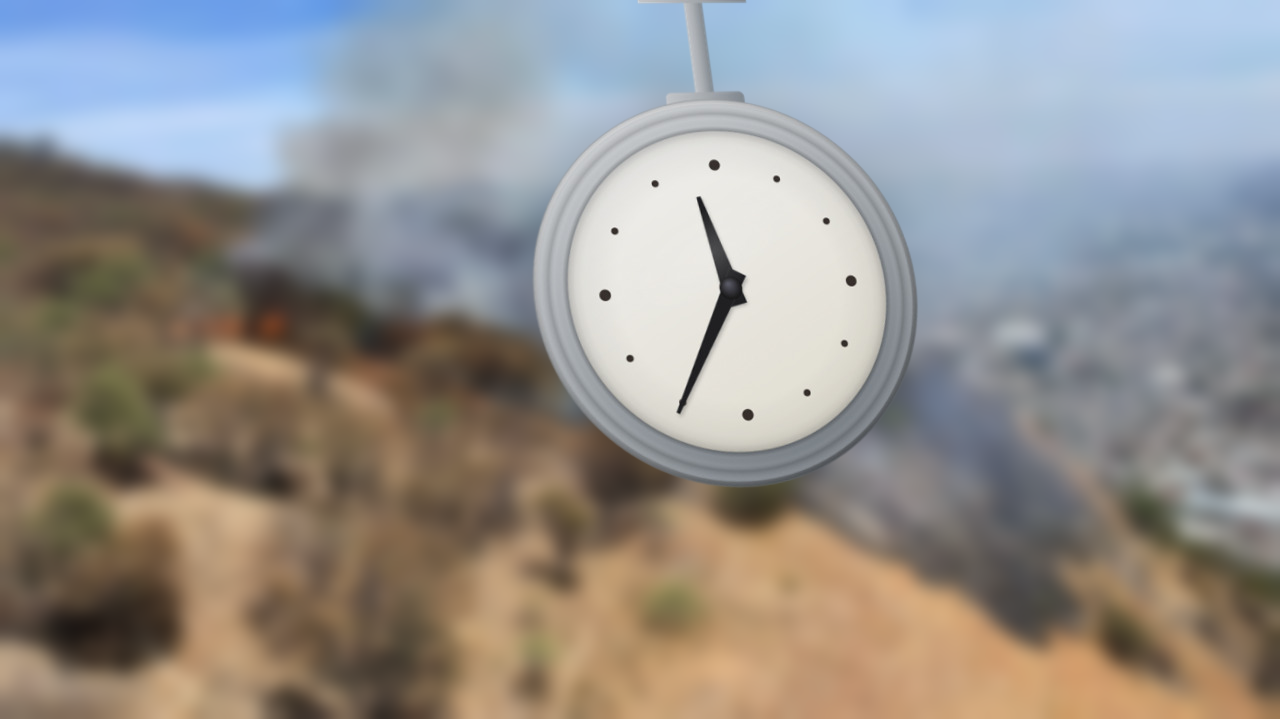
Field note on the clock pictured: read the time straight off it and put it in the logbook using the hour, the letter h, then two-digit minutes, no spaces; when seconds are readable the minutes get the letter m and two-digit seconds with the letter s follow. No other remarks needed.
11h35
